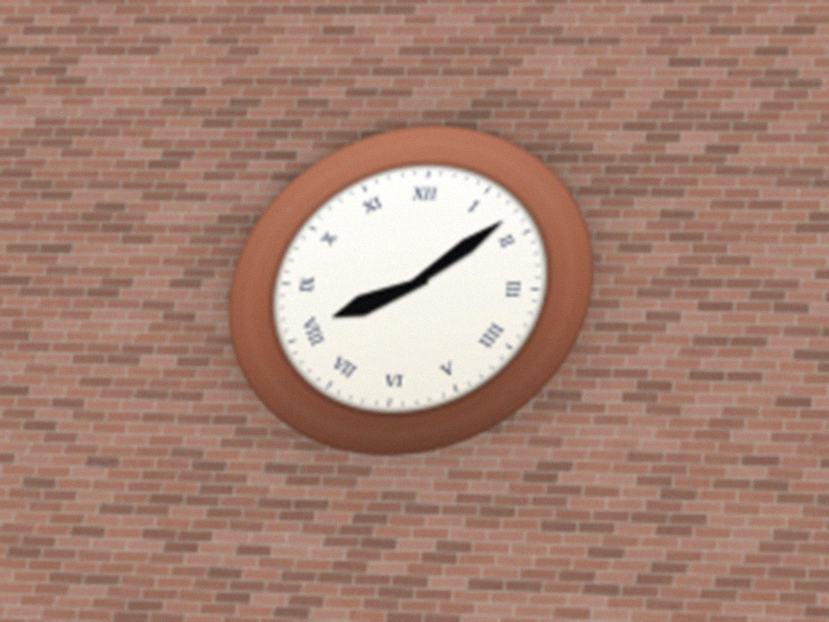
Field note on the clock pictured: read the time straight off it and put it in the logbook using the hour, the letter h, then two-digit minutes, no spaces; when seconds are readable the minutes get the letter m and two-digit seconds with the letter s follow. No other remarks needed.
8h08
